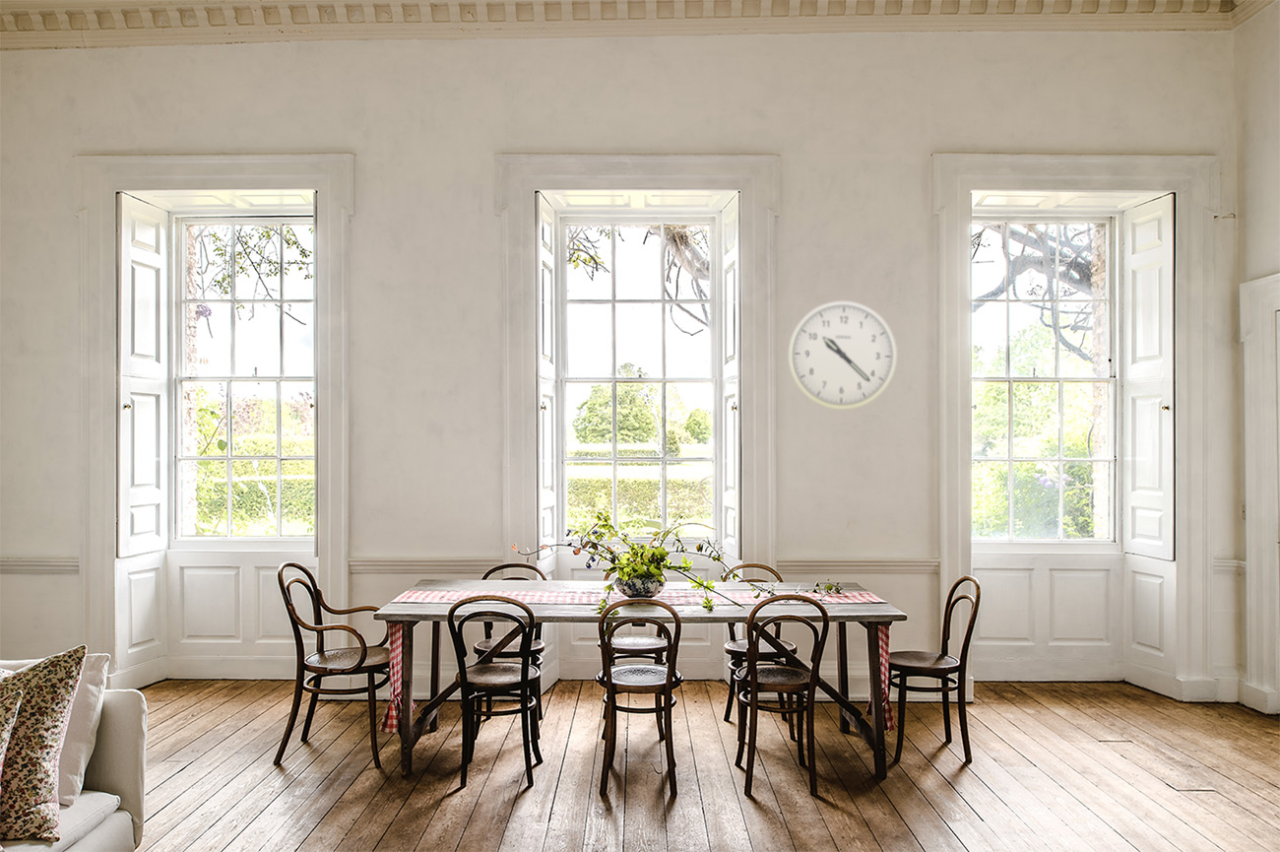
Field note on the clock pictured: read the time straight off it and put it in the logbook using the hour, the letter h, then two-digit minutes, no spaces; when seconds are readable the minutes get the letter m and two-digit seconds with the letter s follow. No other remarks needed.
10h22
